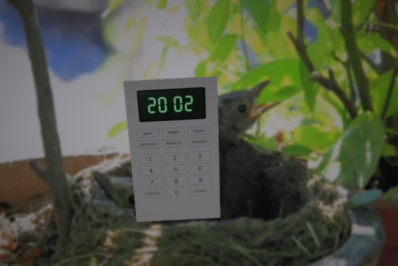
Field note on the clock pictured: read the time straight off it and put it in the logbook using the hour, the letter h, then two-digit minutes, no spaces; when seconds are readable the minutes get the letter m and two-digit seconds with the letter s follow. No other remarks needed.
20h02
